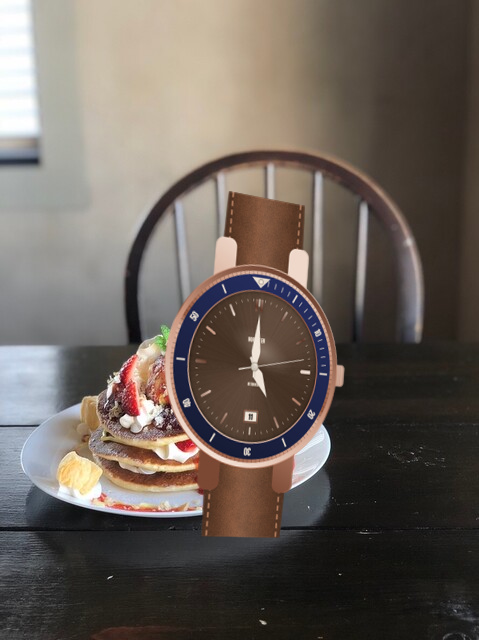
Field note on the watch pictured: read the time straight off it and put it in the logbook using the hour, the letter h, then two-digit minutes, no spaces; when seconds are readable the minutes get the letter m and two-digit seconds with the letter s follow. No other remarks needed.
5h00m13s
